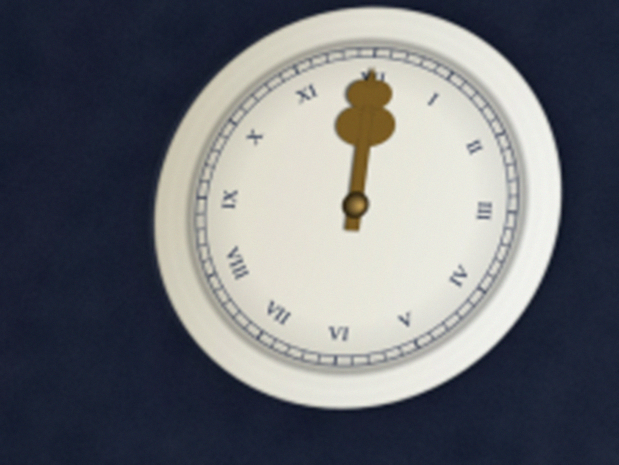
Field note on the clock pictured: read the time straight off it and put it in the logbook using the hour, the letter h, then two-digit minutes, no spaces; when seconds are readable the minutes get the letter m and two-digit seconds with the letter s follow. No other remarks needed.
12h00
